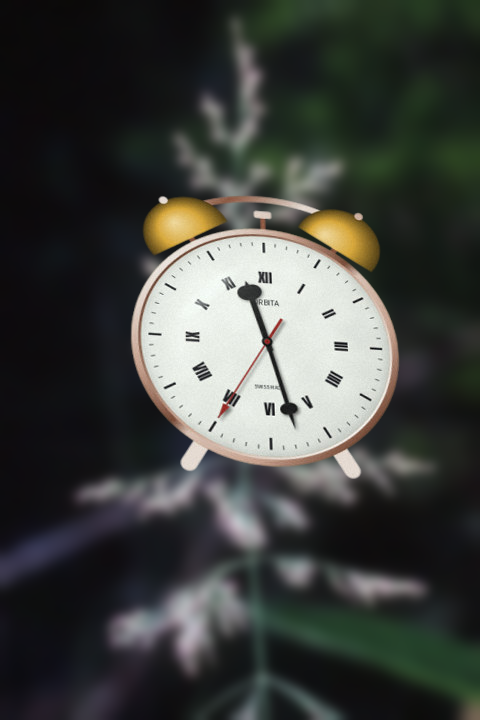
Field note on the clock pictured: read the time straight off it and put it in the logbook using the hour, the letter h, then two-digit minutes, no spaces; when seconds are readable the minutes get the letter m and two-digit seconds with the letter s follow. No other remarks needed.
11h27m35s
